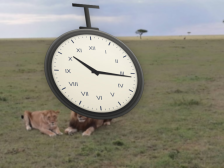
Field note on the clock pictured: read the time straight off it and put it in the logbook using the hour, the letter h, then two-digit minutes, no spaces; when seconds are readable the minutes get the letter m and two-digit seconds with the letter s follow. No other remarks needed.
10h16
